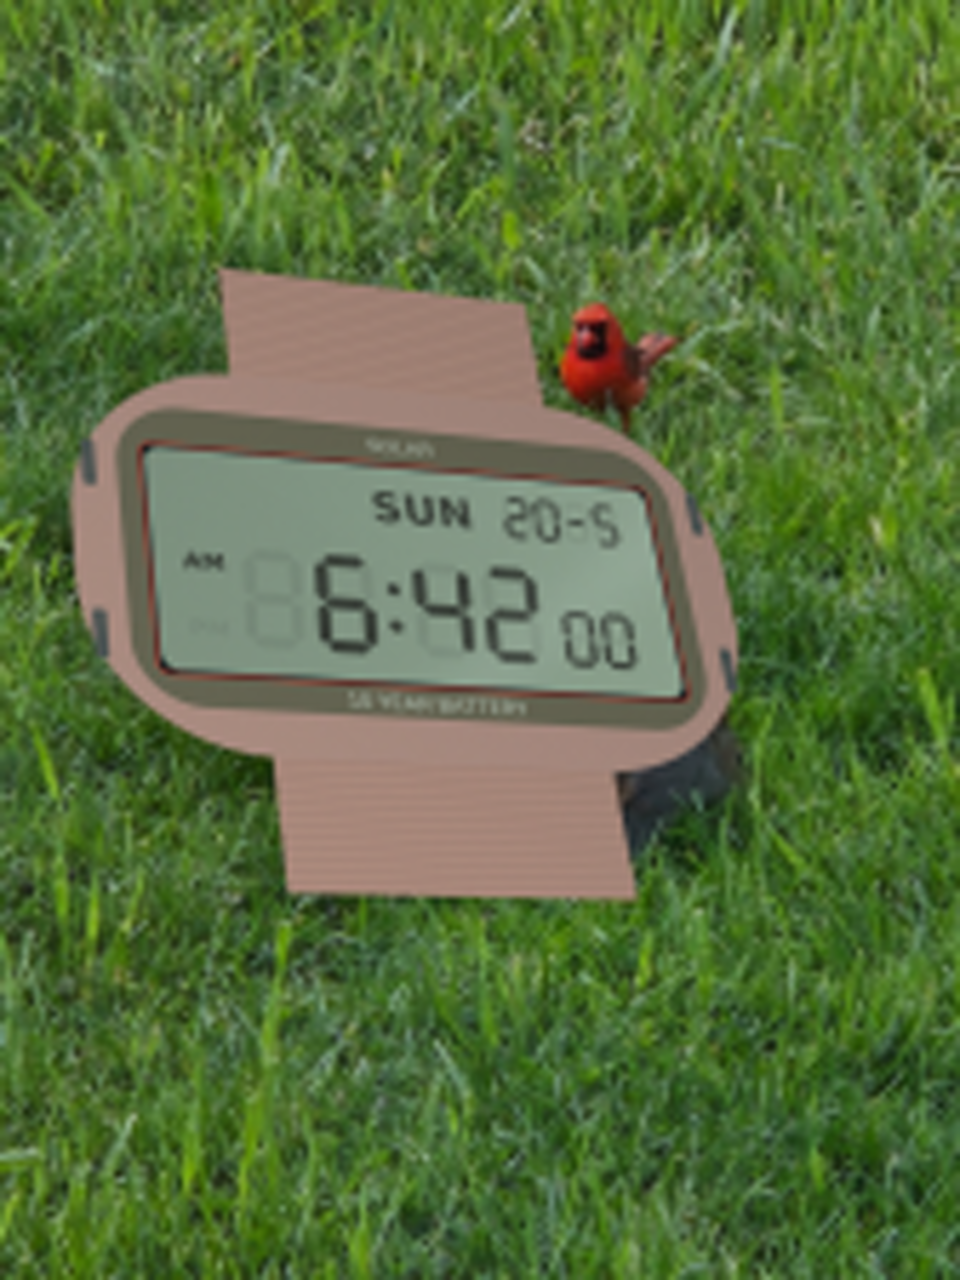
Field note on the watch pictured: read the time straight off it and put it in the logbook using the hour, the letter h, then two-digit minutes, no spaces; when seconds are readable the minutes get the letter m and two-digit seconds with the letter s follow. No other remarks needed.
6h42m00s
